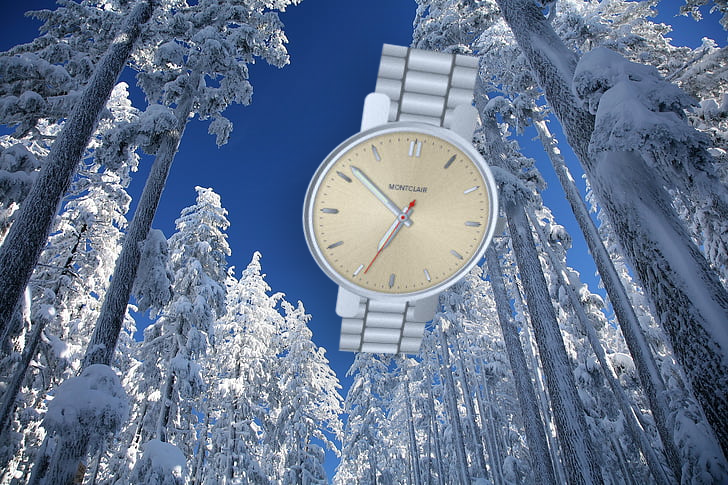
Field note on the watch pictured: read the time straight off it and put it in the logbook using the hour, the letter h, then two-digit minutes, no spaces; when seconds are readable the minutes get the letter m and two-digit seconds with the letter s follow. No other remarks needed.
6h51m34s
